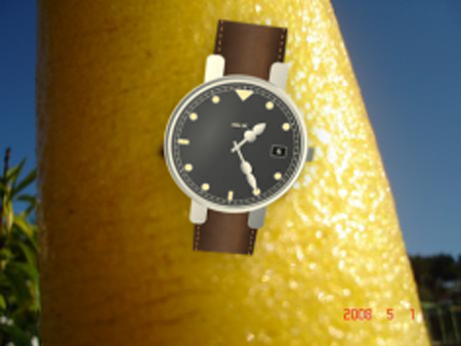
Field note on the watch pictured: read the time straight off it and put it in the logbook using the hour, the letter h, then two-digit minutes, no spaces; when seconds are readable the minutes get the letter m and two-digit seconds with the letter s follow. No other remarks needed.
1h25
